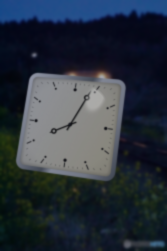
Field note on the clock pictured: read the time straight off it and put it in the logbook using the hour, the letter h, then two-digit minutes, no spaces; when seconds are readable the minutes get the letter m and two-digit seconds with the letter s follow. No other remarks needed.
8h04
